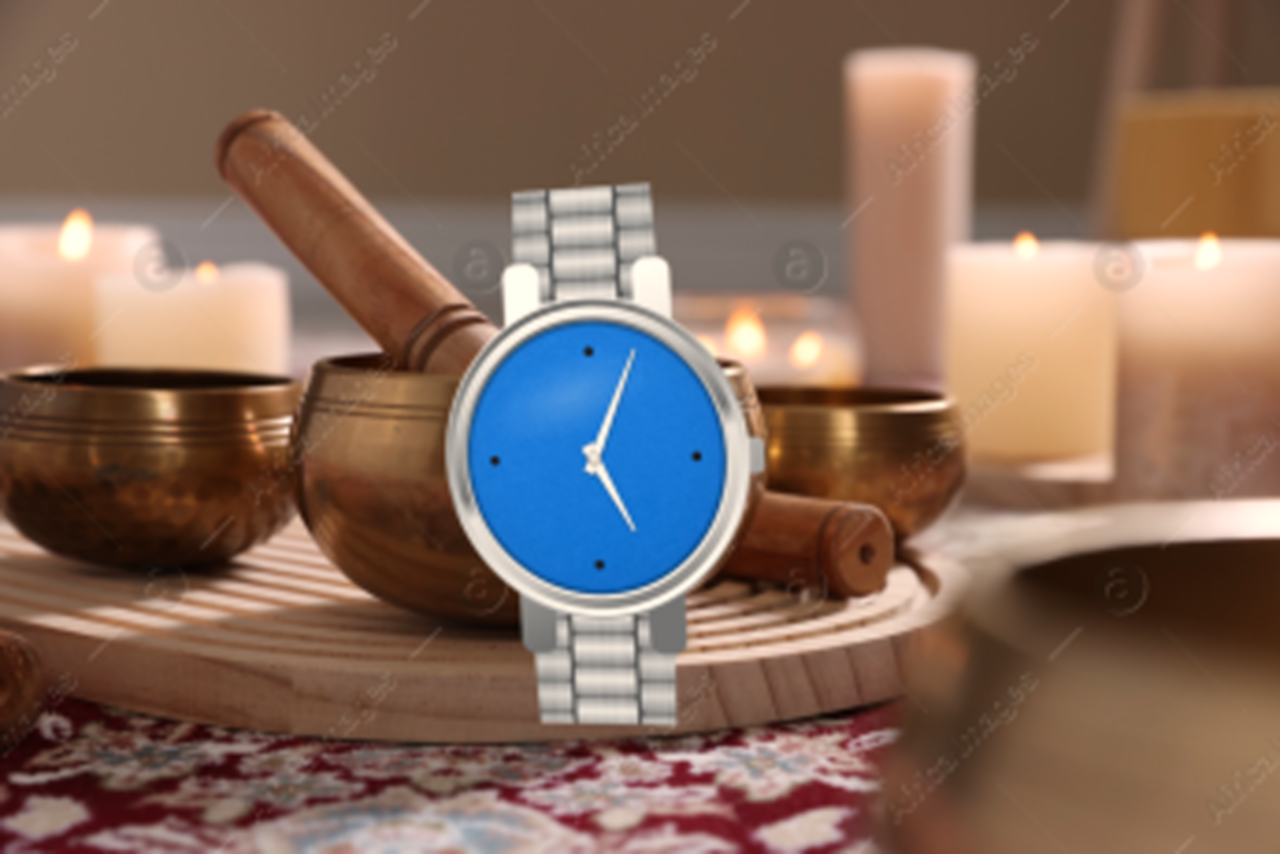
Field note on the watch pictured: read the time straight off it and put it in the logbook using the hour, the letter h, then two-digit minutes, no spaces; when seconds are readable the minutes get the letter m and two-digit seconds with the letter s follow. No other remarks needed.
5h04
